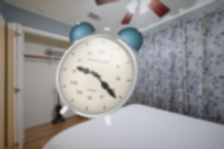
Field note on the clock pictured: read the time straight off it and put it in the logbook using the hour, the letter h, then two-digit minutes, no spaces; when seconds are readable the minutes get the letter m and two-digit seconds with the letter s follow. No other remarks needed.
9h21
